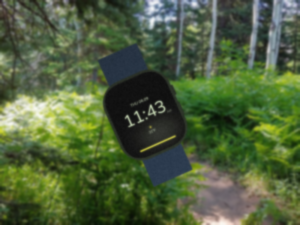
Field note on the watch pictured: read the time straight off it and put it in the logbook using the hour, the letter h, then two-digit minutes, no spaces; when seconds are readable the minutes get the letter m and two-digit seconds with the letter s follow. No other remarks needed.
11h43
